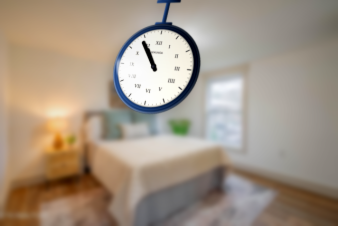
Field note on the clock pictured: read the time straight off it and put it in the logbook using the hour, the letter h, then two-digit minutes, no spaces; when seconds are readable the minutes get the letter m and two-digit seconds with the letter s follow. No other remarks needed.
10h54
